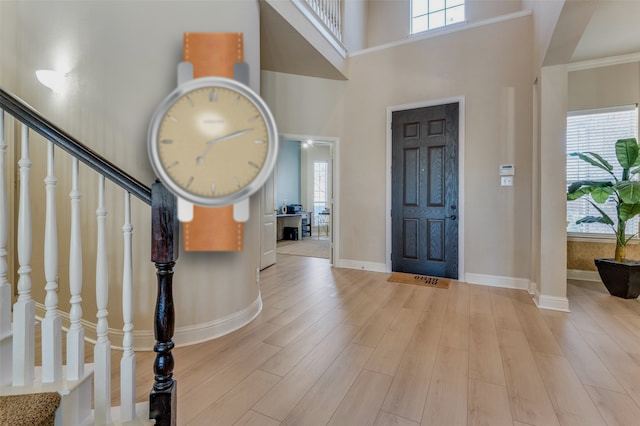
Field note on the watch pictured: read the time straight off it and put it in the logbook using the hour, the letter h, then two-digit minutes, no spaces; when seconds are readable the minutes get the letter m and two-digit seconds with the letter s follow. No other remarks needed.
7h12
